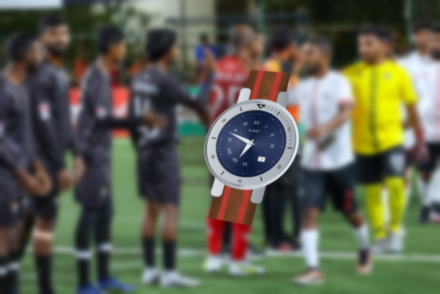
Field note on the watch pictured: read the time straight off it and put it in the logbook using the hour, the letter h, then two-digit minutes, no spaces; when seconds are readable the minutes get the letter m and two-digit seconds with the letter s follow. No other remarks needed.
6h48
